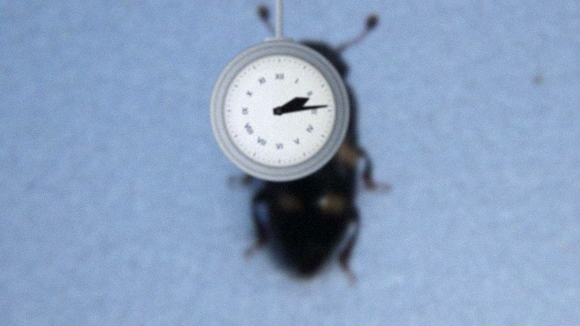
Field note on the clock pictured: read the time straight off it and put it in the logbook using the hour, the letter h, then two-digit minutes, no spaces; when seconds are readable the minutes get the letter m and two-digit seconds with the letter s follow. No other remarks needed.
2h14
